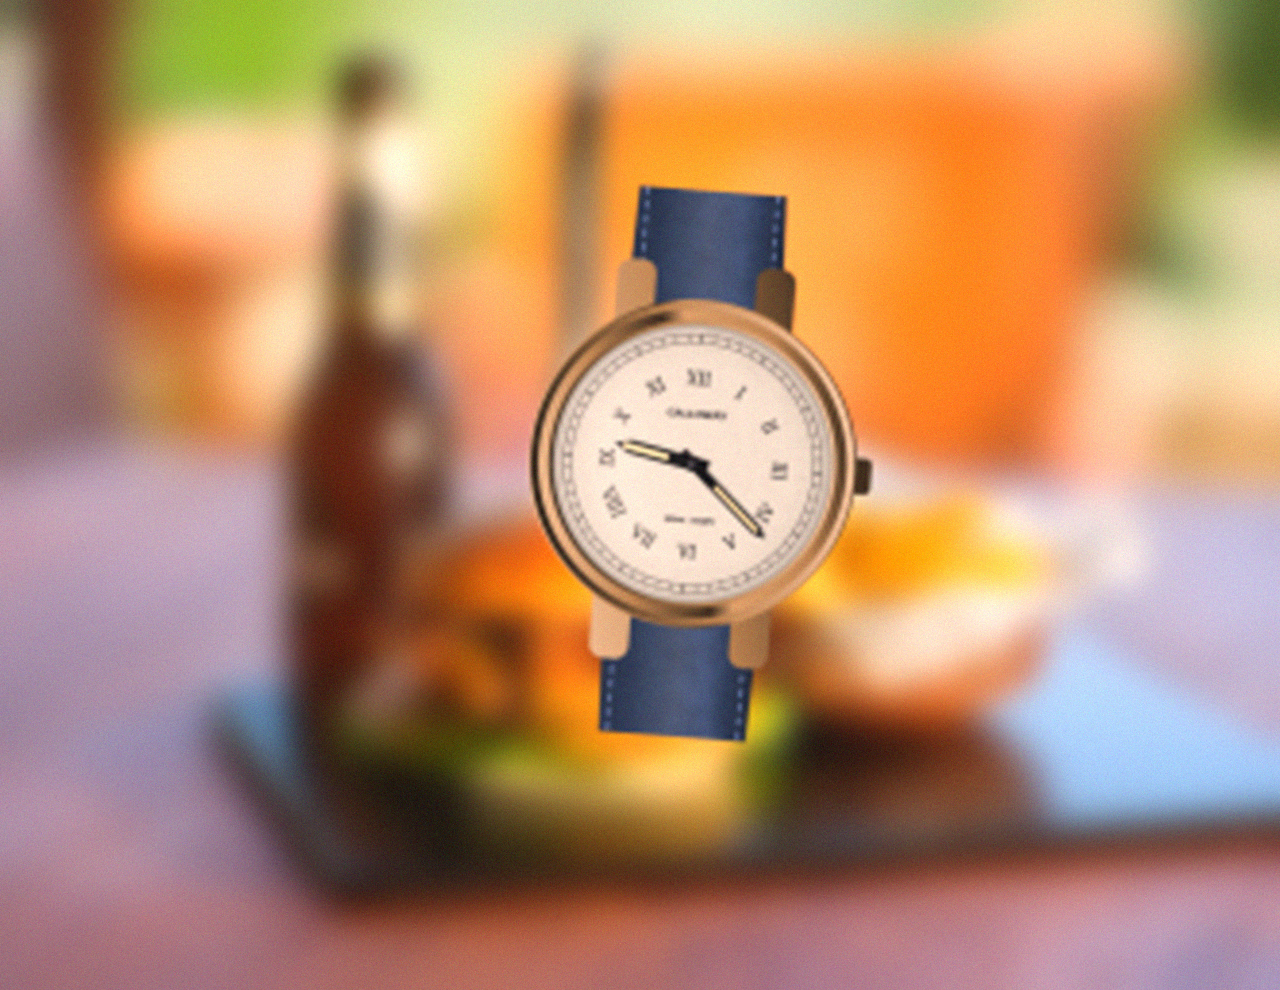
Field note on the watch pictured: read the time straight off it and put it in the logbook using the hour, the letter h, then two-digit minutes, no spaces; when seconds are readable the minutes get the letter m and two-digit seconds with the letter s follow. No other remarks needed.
9h22
